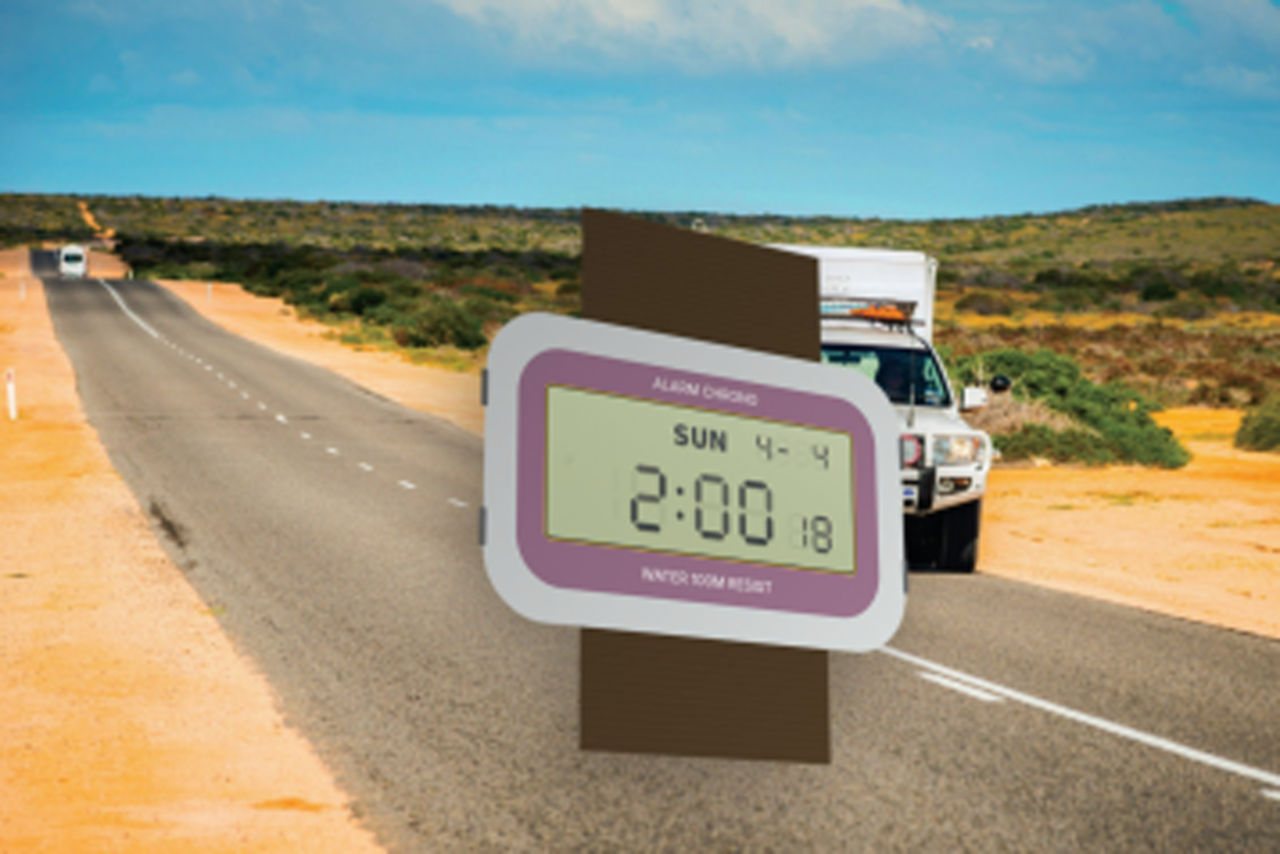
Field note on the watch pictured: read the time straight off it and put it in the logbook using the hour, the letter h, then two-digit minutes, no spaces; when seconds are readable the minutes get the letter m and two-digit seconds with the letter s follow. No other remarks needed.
2h00m18s
